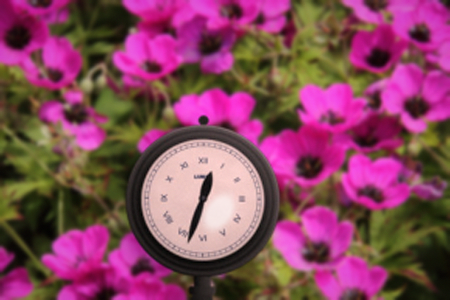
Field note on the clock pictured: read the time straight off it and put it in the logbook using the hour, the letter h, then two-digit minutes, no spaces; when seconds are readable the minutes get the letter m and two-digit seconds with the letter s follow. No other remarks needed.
12h33
